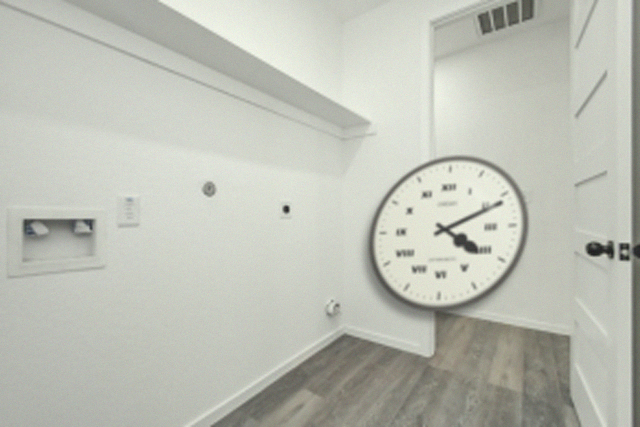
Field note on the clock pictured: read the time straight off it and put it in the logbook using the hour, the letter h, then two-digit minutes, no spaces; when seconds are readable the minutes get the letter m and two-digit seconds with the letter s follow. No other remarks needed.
4h11
